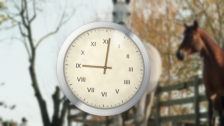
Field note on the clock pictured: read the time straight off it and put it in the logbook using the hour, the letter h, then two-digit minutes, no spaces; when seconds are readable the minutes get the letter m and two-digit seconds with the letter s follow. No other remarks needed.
9h01
